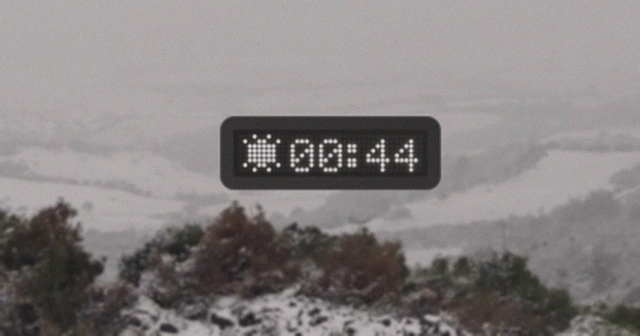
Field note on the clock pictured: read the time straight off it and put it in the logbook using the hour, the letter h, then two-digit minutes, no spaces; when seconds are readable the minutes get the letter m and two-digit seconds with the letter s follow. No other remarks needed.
0h44
